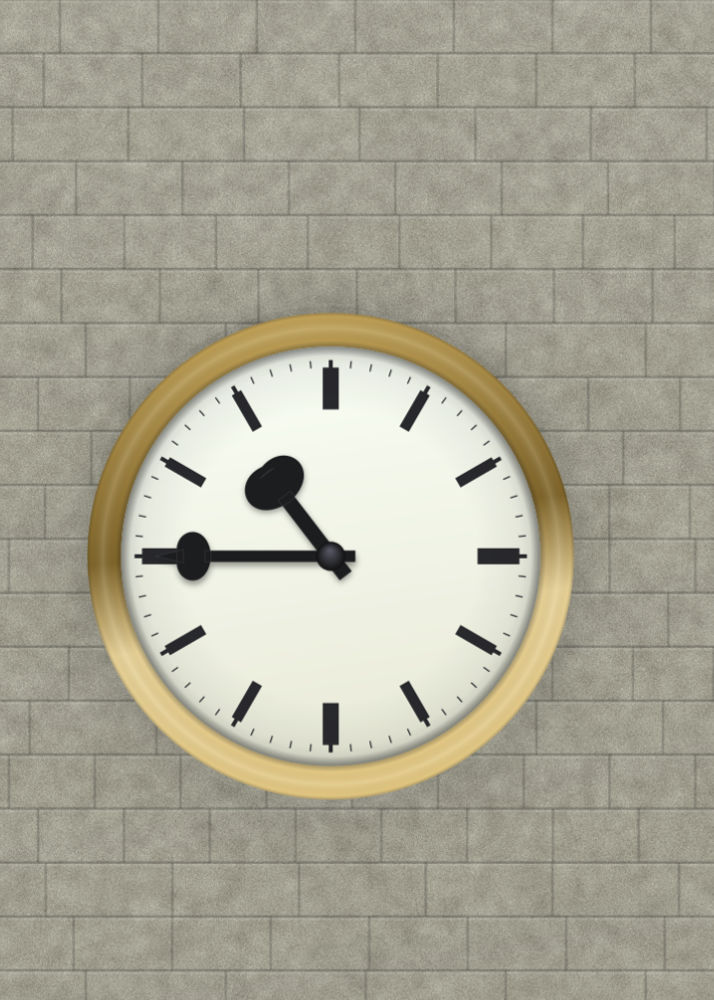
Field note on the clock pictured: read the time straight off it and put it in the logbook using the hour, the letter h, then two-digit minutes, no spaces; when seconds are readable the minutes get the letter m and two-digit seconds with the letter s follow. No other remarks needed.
10h45
